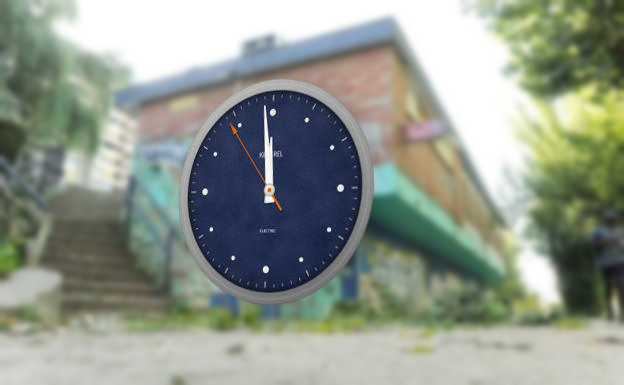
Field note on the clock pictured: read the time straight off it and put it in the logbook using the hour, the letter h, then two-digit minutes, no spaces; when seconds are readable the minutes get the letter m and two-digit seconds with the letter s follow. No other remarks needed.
11h58m54s
